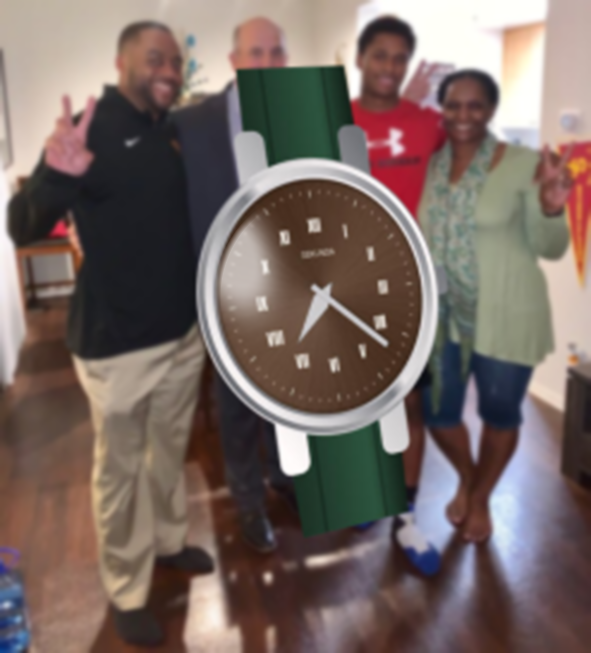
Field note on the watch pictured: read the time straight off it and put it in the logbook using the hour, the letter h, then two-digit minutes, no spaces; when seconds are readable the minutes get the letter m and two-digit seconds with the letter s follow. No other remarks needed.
7h22
